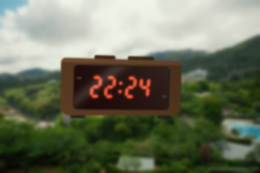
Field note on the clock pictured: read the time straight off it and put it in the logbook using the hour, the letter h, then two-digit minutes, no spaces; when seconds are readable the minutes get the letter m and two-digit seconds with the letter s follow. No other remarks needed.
22h24
